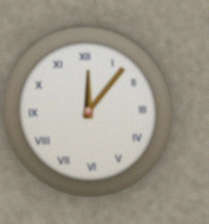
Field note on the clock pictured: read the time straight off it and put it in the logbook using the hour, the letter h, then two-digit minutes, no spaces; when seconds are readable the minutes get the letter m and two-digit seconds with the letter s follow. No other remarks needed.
12h07
